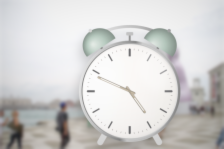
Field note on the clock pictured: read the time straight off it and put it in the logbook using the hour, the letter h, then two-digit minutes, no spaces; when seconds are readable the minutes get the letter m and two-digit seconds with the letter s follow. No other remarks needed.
4h49
